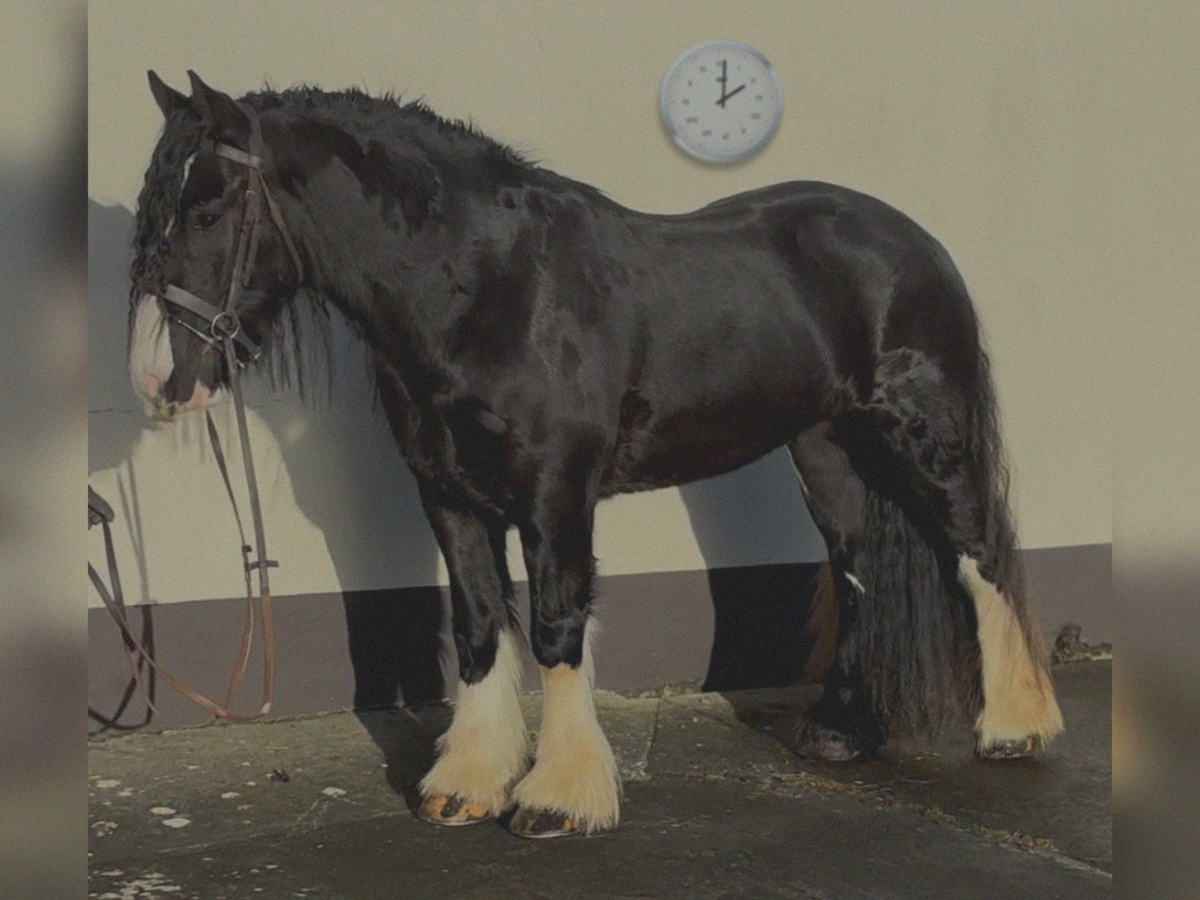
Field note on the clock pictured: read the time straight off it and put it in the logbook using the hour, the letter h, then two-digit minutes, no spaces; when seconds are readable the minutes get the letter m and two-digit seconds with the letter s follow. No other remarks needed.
2h01
